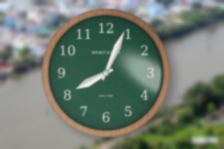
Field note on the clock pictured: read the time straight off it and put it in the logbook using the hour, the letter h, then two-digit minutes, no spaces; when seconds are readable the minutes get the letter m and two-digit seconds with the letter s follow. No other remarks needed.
8h04
